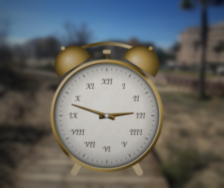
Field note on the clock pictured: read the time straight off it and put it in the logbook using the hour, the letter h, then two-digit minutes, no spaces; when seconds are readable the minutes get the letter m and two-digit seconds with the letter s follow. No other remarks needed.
2h48
